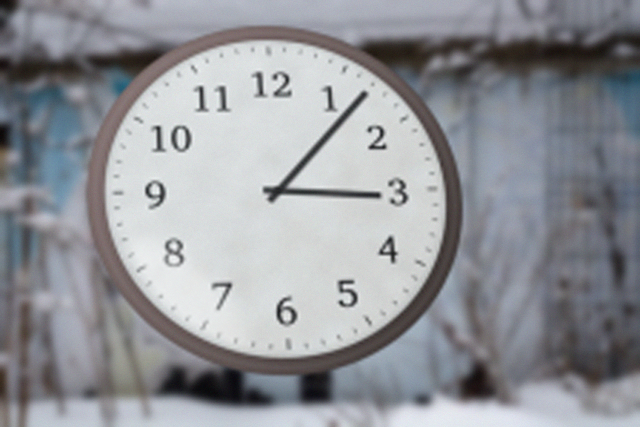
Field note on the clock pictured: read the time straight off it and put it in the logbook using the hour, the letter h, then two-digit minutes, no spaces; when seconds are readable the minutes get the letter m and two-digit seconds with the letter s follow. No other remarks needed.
3h07
